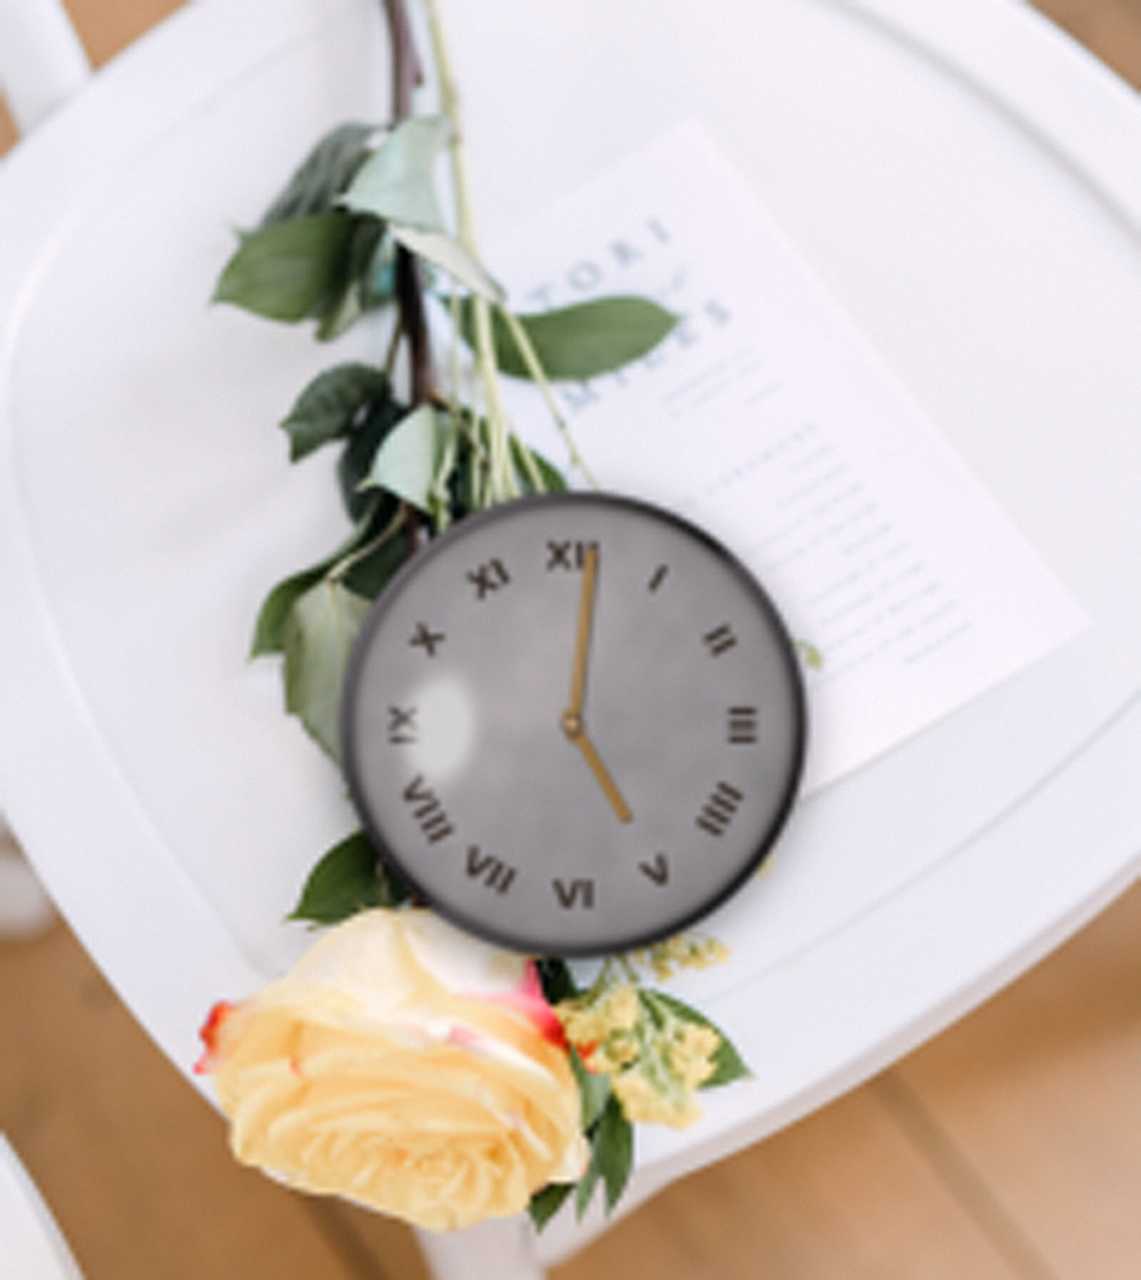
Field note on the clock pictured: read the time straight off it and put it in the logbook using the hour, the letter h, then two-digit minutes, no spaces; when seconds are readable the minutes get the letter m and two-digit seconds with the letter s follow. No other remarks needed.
5h01
